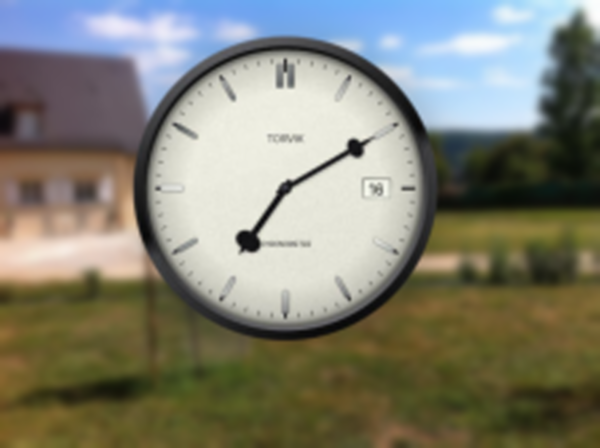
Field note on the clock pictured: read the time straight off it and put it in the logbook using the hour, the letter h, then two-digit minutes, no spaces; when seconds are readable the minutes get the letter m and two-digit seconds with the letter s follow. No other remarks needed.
7h10
